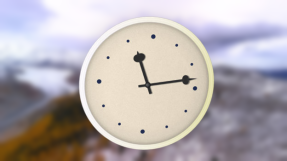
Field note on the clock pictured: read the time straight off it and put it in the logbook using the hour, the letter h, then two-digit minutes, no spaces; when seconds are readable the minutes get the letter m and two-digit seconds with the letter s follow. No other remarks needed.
11h13
